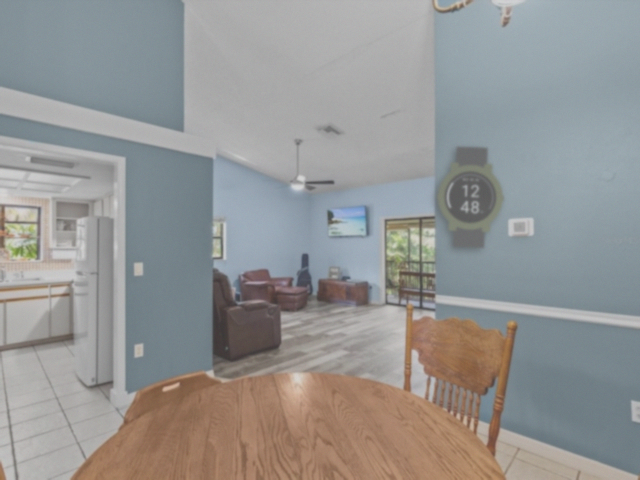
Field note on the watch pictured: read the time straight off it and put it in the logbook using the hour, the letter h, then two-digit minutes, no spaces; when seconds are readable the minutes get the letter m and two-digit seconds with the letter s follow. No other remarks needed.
12h48
